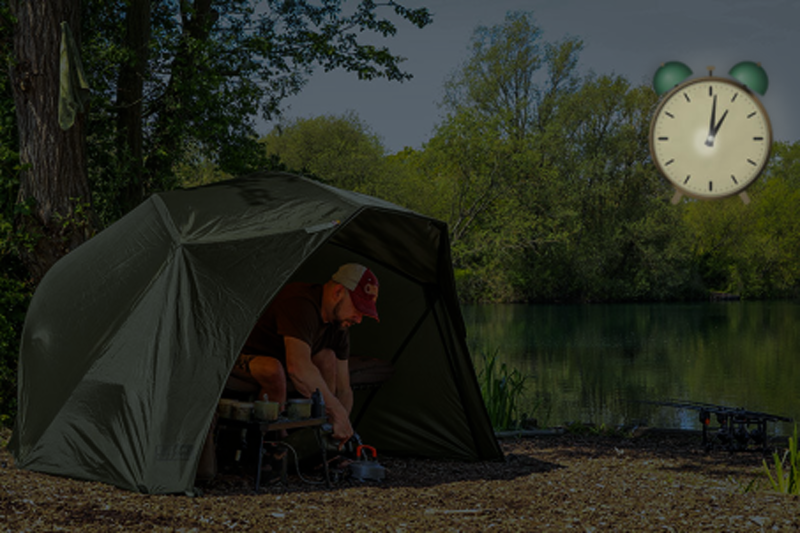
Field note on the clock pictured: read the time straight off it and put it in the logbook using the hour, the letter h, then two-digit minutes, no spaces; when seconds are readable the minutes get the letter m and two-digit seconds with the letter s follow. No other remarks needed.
1h01
